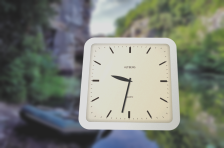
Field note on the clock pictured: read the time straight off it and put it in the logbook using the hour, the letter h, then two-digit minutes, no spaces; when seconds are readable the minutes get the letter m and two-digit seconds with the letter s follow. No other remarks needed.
9h32
